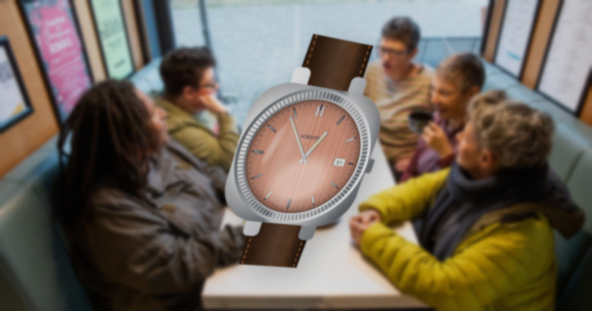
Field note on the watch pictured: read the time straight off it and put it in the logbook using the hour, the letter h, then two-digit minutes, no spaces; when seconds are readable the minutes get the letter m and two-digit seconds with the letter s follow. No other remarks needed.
12h54
